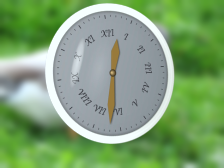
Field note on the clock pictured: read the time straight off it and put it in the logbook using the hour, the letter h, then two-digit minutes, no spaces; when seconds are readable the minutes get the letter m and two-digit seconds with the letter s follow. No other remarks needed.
12h32
